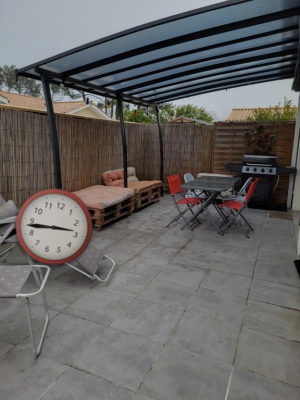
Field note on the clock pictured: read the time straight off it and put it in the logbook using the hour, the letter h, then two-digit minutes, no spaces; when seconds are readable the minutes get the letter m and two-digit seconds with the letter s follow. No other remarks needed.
2h43
